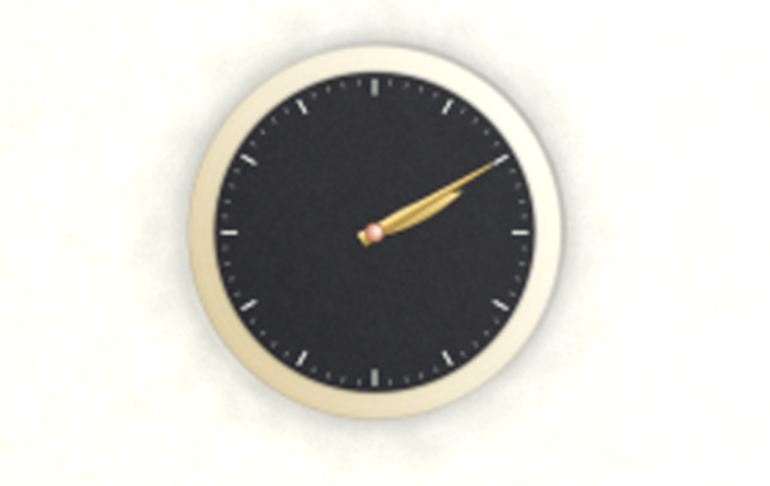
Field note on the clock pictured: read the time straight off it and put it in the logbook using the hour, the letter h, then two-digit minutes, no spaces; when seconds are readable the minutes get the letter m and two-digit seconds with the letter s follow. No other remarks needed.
2h10
